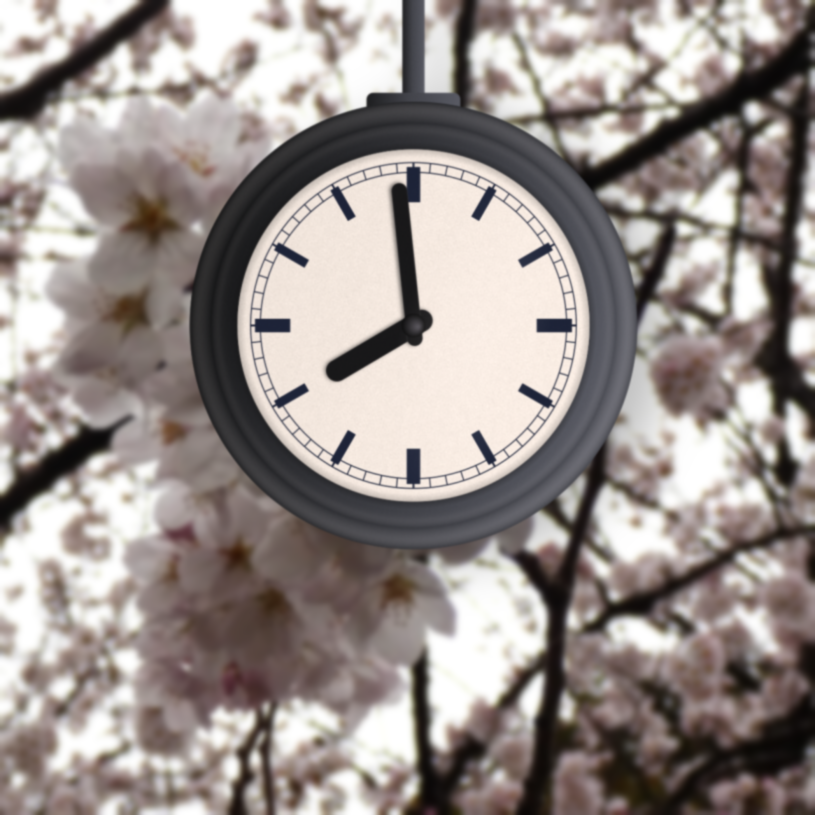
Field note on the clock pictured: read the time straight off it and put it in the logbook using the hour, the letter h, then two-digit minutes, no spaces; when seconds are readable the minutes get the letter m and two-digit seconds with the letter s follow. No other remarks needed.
7h59
